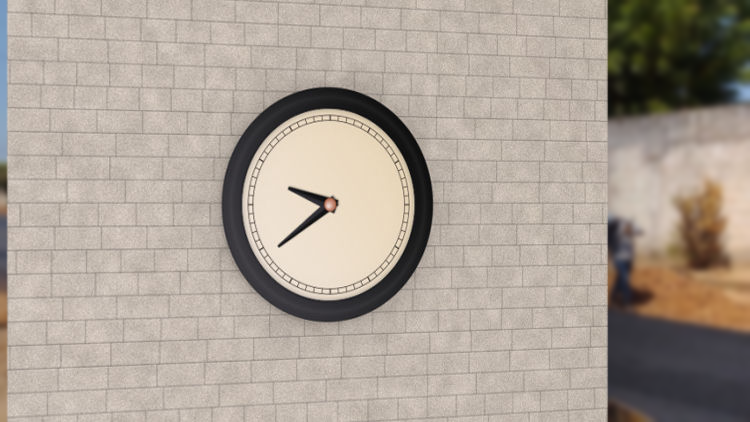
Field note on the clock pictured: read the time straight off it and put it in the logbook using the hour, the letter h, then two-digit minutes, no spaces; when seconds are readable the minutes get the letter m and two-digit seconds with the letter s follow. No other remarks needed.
9h39
